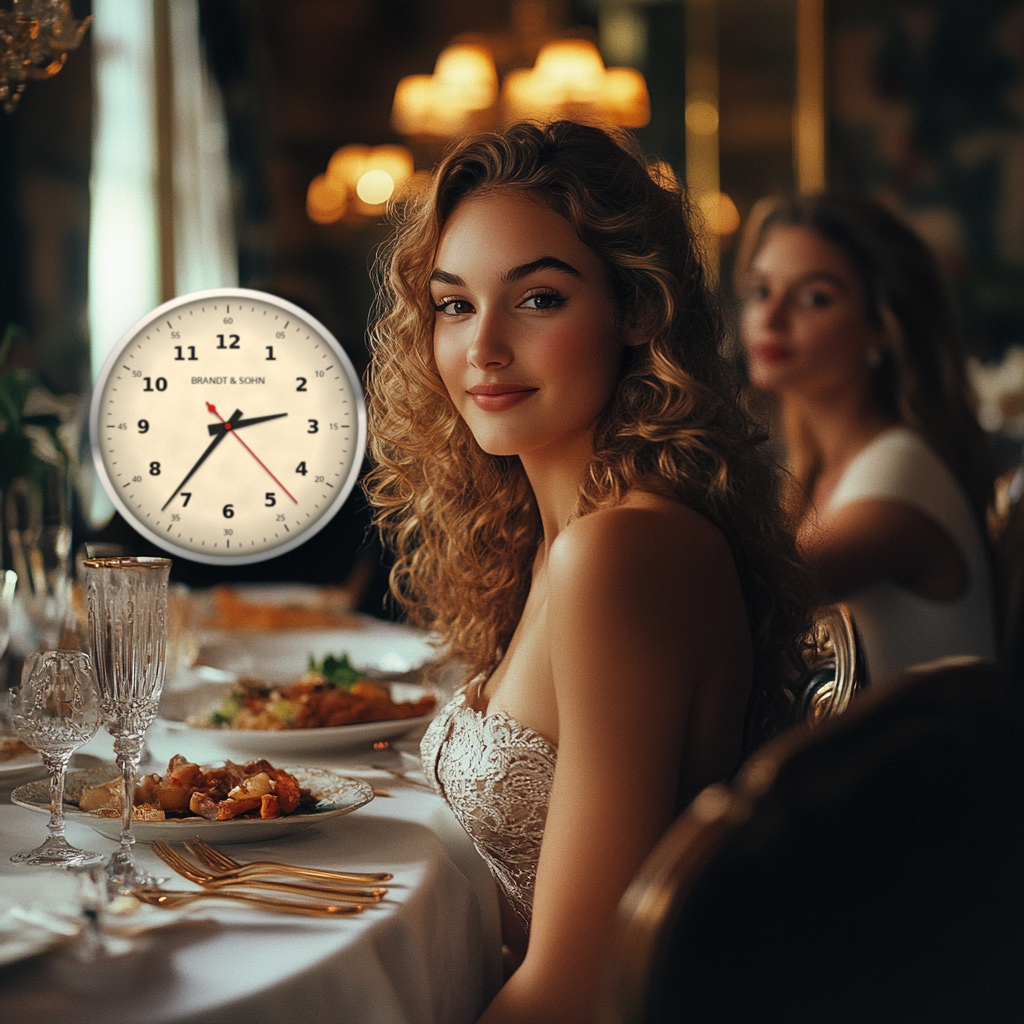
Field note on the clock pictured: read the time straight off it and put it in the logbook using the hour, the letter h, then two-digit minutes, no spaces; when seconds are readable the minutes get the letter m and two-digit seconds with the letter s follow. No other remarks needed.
2h36m23s
